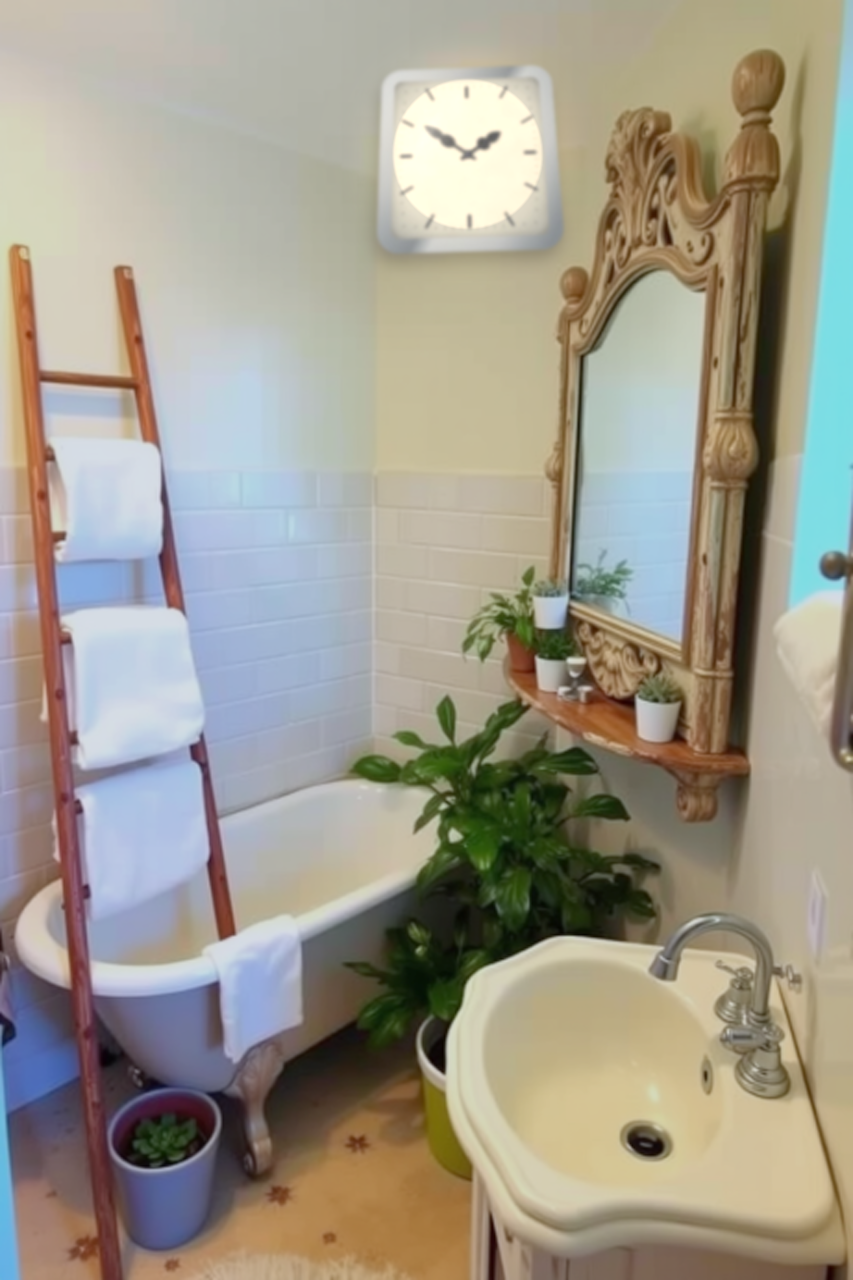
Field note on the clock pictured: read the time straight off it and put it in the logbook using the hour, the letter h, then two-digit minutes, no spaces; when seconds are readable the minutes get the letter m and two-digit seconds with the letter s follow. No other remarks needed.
1h51
